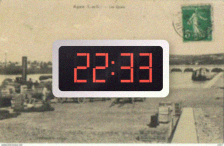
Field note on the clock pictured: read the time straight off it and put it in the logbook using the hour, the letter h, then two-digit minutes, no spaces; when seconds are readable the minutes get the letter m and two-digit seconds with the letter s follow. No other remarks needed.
22h33
